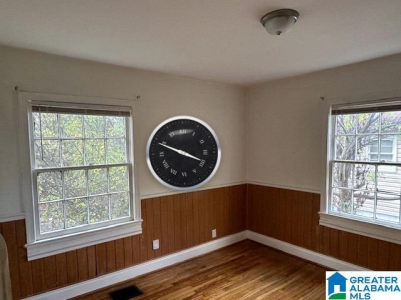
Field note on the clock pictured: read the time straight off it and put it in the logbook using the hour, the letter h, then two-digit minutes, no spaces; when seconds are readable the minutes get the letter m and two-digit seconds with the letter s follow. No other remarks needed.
3h49
